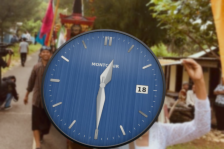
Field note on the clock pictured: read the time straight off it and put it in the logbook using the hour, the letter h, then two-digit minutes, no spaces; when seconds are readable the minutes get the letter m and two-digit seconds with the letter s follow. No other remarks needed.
12h30
